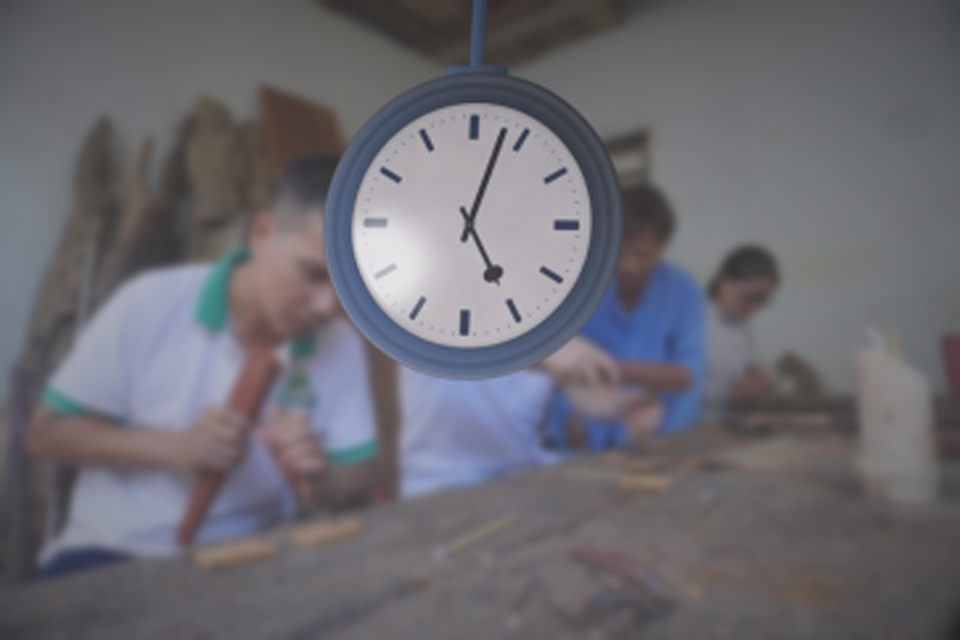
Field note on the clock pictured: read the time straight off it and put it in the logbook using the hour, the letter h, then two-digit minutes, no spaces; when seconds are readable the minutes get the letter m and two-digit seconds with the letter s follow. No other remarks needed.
5h03
